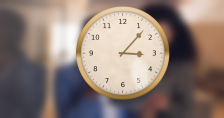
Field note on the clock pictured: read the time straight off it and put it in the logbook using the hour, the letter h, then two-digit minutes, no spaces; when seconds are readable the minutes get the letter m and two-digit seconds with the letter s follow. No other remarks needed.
3h07
